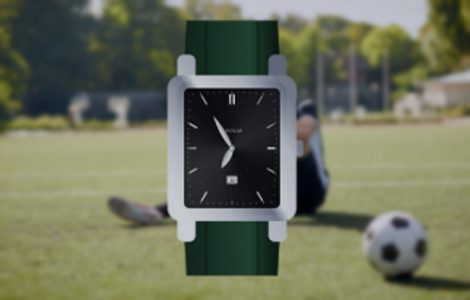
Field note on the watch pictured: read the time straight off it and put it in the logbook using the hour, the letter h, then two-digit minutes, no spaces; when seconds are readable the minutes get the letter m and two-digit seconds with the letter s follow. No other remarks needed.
6h55
